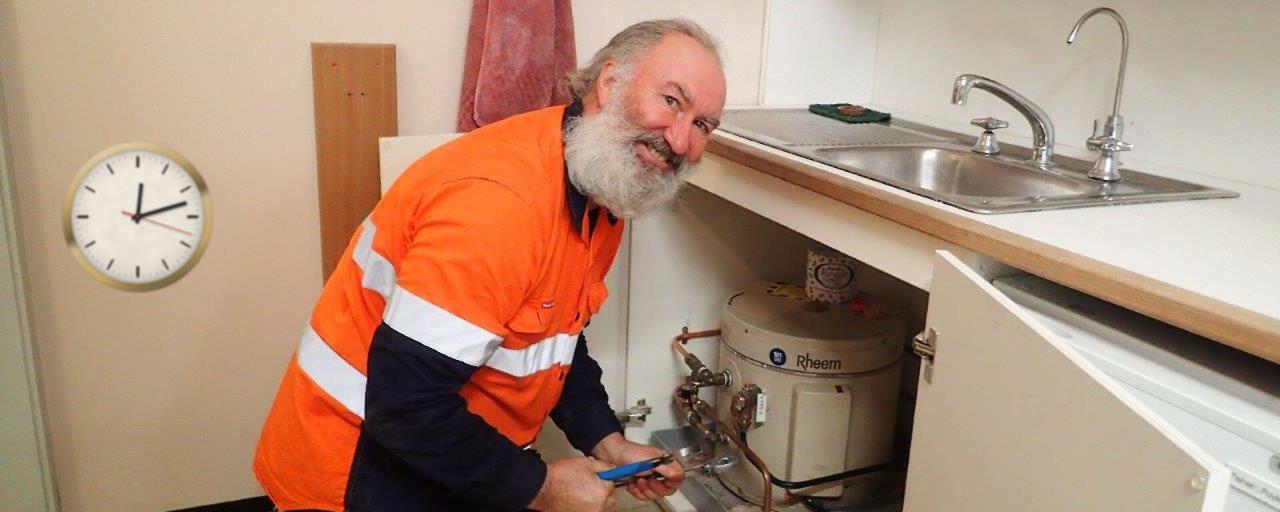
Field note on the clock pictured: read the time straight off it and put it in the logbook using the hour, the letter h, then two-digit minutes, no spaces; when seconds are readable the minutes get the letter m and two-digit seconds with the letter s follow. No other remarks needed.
12h12m18s
